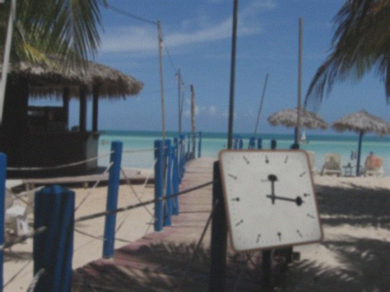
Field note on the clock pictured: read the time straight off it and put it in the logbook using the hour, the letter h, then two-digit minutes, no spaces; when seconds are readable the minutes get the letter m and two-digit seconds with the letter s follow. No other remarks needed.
12h17
